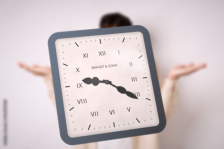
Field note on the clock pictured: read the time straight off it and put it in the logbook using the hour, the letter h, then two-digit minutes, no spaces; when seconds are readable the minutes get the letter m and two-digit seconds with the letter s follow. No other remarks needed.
9h21
